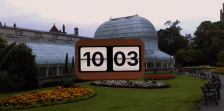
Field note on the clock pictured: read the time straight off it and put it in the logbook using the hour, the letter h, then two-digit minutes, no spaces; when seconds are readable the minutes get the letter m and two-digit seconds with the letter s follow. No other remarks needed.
10h03
